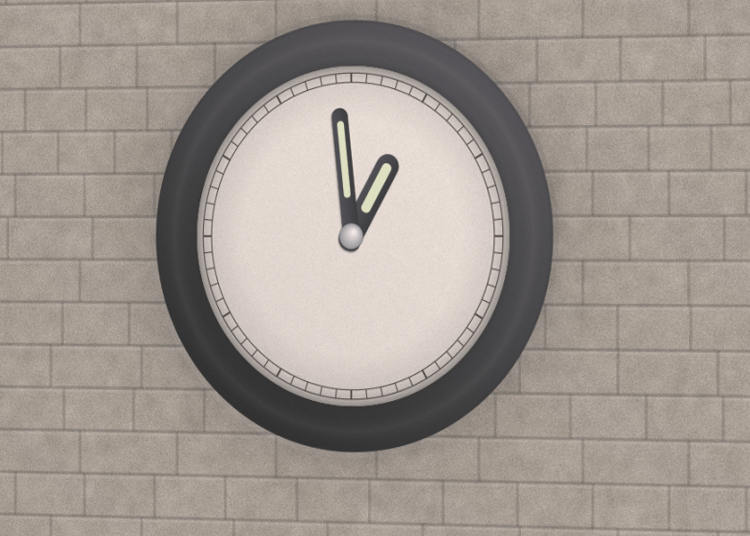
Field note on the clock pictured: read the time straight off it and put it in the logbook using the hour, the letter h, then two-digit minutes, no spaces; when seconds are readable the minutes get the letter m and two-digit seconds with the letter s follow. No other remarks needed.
12h59
